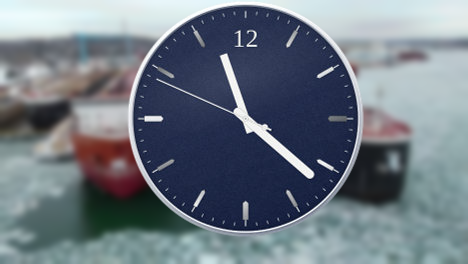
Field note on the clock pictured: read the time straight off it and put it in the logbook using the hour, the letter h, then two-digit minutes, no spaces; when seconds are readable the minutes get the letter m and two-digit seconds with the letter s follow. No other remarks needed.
11h21m49s
